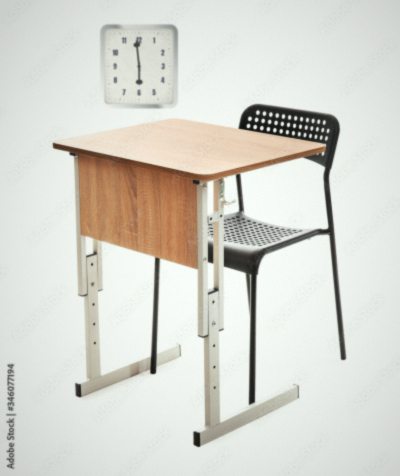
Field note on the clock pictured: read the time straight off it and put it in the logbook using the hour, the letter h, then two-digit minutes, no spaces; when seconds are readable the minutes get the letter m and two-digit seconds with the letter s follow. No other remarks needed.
5h59
